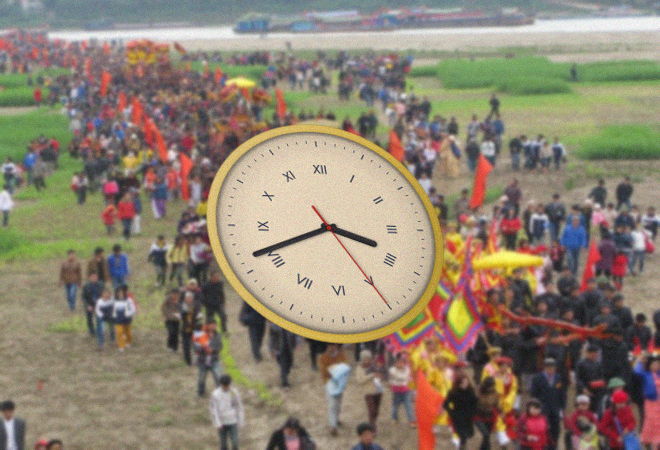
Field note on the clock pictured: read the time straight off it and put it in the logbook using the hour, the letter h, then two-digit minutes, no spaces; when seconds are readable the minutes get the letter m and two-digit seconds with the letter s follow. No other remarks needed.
3h41m25s
